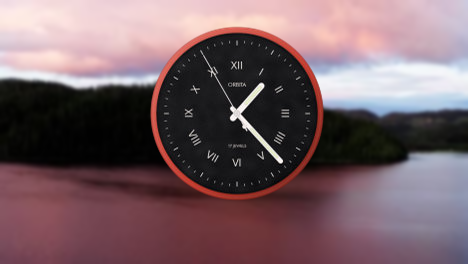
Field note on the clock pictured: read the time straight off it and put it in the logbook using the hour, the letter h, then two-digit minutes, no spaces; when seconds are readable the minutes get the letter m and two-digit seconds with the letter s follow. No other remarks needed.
1h22m55s
